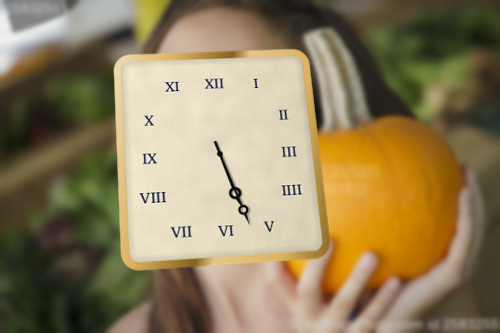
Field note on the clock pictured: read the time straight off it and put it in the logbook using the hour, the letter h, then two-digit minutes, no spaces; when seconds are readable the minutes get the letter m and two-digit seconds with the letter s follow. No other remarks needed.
5h27
